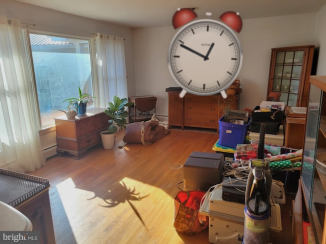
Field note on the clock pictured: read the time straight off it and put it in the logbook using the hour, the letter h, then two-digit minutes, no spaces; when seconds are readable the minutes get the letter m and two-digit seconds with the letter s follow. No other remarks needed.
12h49
